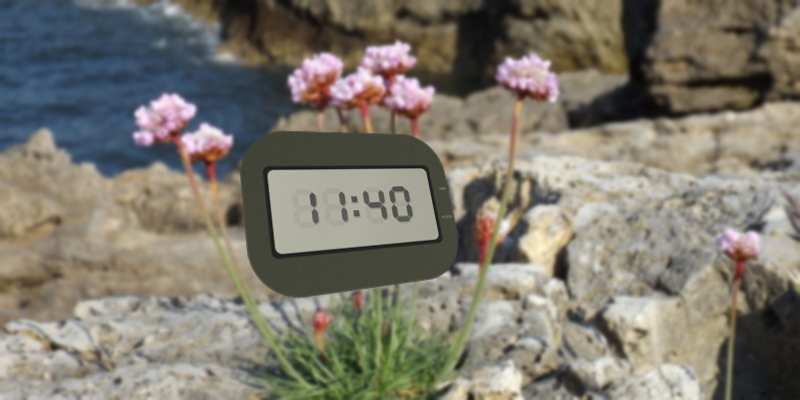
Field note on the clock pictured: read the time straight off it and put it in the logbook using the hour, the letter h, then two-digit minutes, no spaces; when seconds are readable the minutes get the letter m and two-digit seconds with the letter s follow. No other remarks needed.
11h40
